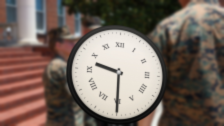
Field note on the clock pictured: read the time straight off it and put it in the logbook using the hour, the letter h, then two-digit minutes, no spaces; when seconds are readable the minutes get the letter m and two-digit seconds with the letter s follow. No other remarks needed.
9h30
